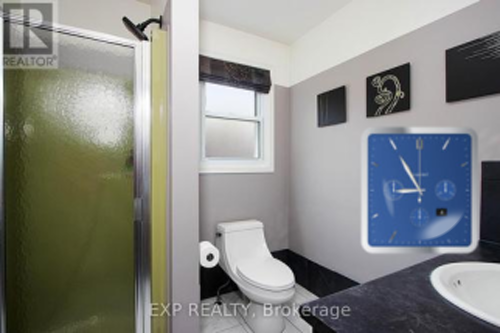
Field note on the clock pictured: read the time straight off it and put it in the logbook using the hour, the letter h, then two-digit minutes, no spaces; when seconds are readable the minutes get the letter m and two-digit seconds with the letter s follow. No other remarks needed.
8h55
